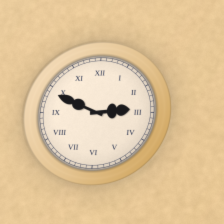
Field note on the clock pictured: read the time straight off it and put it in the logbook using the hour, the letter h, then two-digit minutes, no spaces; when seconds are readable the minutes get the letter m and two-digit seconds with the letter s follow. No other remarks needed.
2h49
